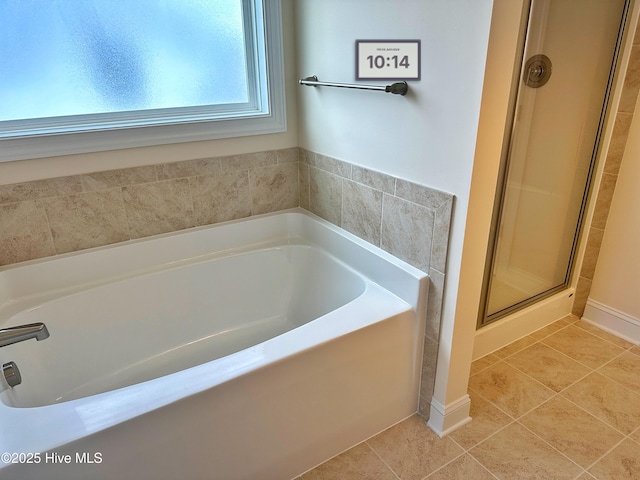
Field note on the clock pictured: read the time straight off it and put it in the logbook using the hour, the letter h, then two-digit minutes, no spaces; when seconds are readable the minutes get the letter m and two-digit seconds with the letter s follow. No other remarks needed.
10h14
